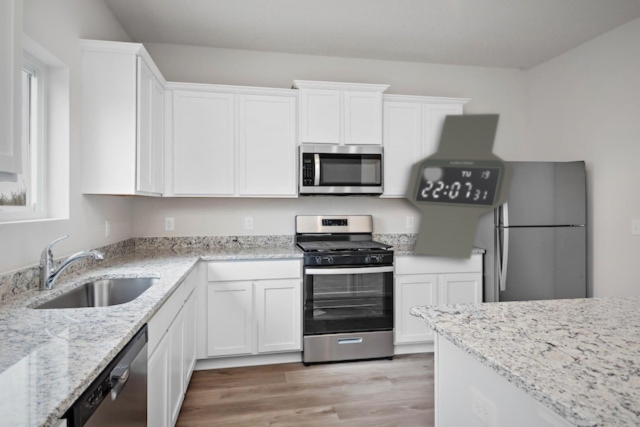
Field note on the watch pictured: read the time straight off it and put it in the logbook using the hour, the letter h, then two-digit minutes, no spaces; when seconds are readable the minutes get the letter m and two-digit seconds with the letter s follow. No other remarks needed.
22h07
